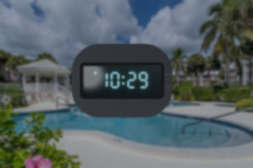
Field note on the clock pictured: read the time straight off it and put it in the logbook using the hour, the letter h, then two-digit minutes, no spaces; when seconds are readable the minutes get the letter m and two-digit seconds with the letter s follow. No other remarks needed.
10h29
